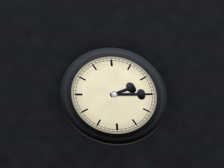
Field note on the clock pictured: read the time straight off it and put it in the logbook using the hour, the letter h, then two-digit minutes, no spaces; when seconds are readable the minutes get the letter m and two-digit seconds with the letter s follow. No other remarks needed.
2h15
